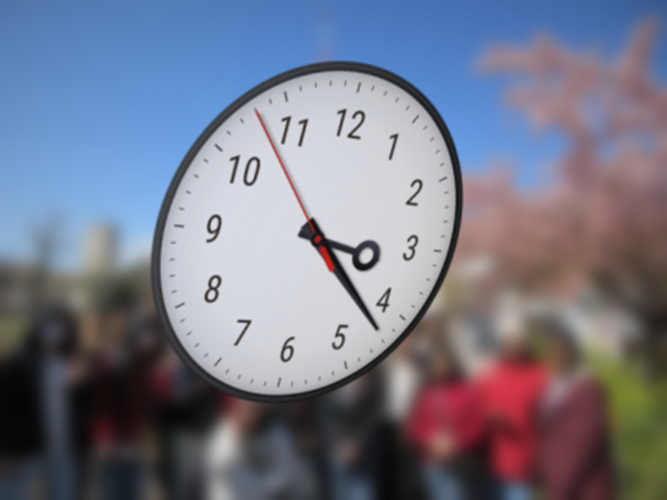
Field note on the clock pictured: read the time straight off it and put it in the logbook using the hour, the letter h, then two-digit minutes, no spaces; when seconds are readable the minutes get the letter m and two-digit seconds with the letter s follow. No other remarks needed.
3h21m53s
